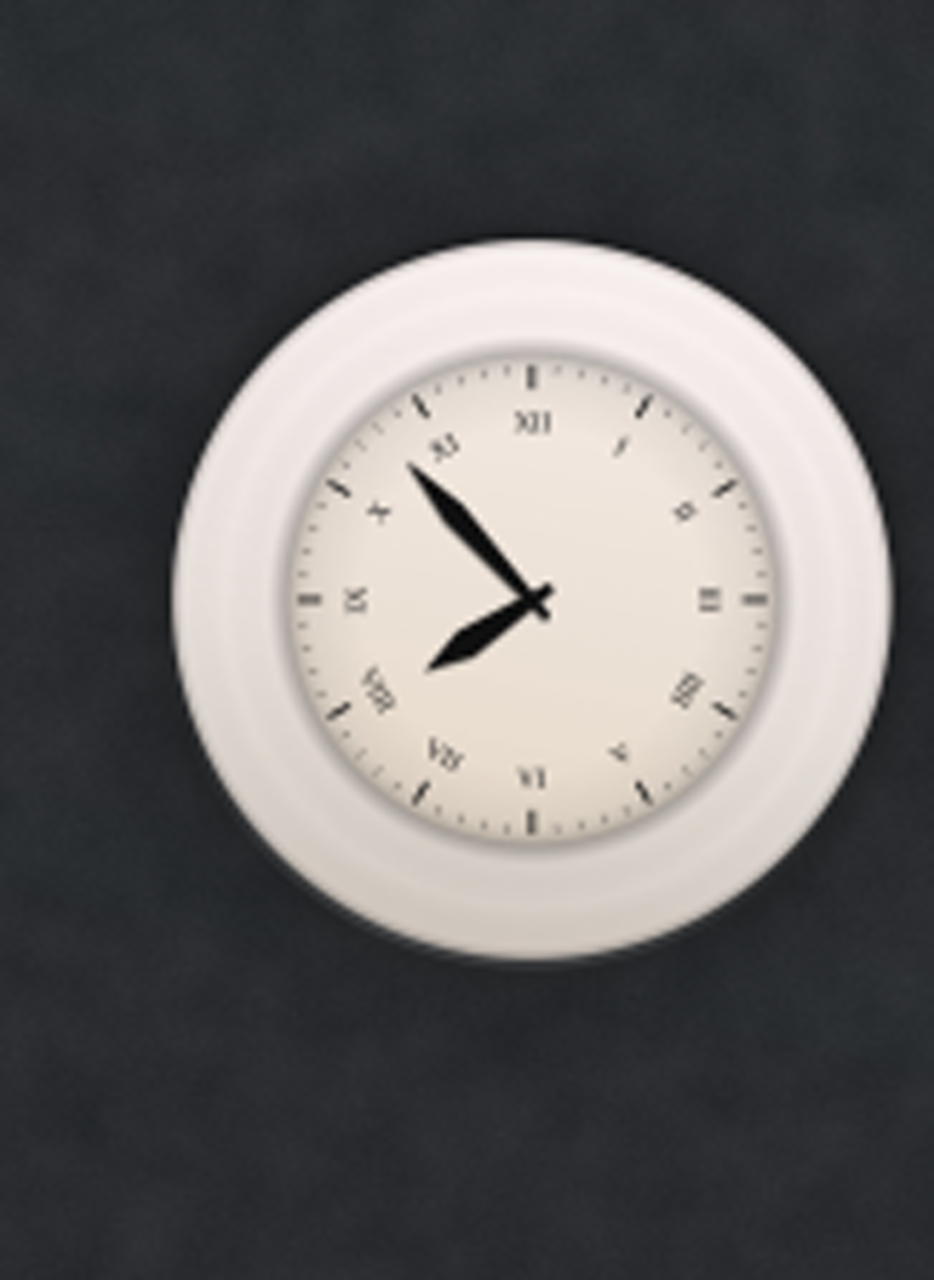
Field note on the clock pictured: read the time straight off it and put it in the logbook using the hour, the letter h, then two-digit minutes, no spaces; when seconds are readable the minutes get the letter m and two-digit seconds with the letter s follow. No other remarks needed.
7h53
